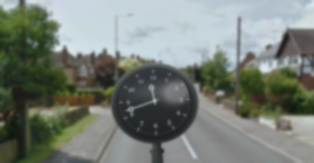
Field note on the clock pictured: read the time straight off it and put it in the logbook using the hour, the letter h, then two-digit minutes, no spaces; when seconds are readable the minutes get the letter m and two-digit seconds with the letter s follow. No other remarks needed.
11h42
